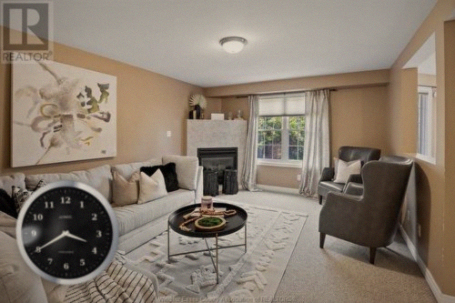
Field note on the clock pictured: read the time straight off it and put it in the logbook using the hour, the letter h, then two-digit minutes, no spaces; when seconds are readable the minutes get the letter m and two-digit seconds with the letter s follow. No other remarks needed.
3h40
